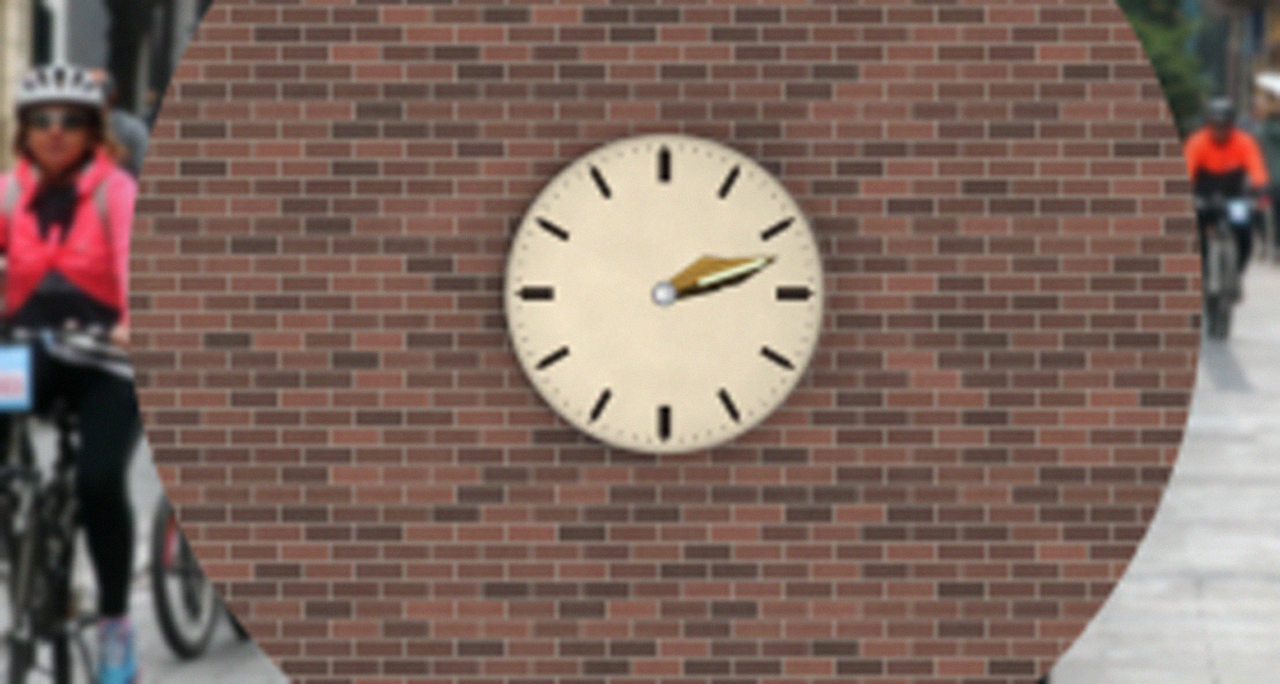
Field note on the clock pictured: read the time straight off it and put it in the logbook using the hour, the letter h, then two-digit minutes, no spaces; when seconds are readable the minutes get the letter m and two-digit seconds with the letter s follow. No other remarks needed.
2h12
